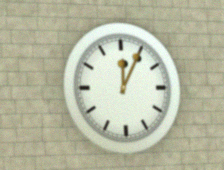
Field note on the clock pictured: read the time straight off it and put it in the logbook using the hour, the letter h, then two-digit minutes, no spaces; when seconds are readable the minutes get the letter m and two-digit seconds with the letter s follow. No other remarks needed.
12h05
